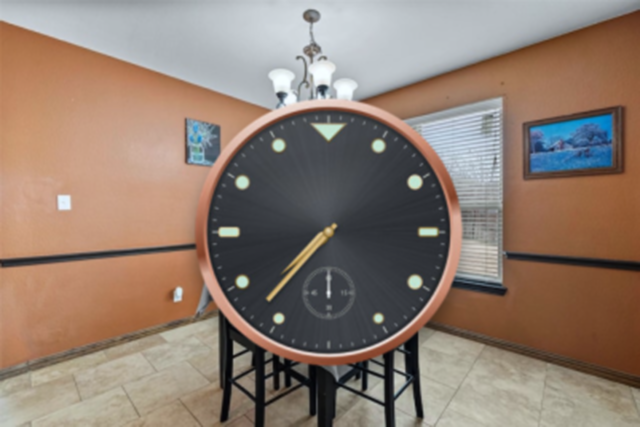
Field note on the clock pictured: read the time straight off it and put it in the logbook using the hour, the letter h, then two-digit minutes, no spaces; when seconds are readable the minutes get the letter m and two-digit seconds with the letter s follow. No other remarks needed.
7h37
